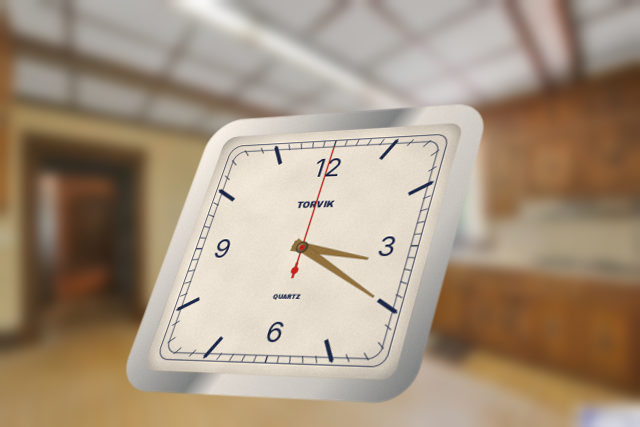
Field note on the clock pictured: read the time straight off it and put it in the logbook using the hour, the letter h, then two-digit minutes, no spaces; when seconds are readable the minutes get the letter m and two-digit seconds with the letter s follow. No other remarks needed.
3h20m00s
